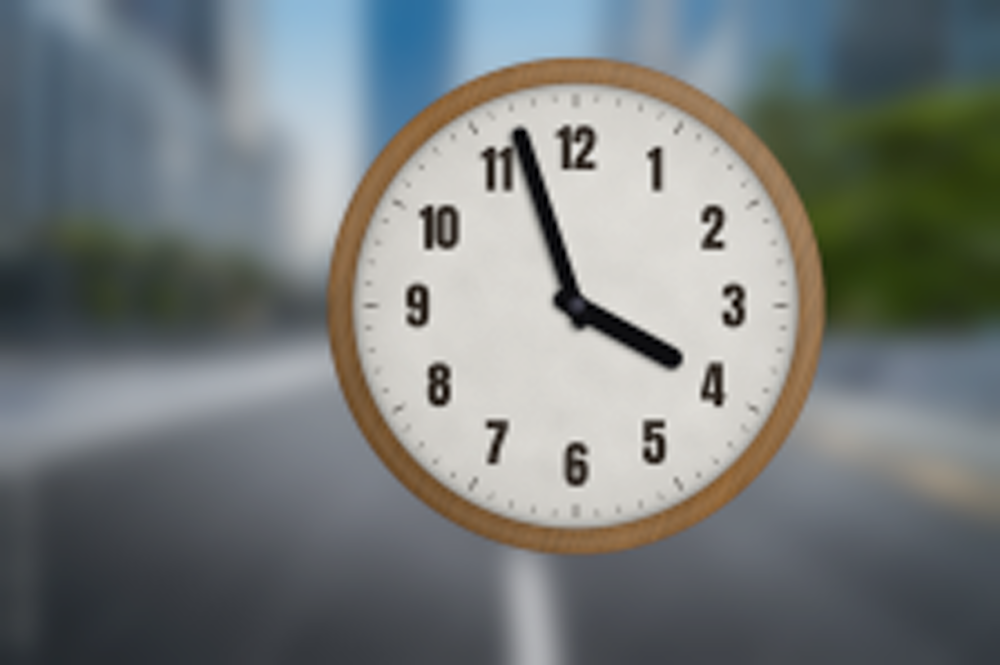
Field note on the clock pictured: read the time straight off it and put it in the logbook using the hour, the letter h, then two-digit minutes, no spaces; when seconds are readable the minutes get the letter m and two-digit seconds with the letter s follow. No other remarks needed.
3h57
